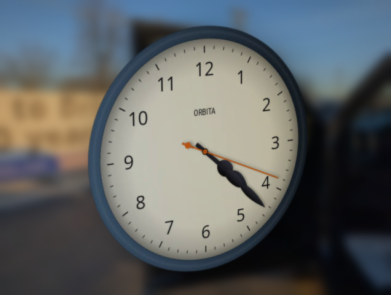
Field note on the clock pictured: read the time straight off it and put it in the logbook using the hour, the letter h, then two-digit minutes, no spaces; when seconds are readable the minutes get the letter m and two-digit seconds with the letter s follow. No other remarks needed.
4h22m19s
